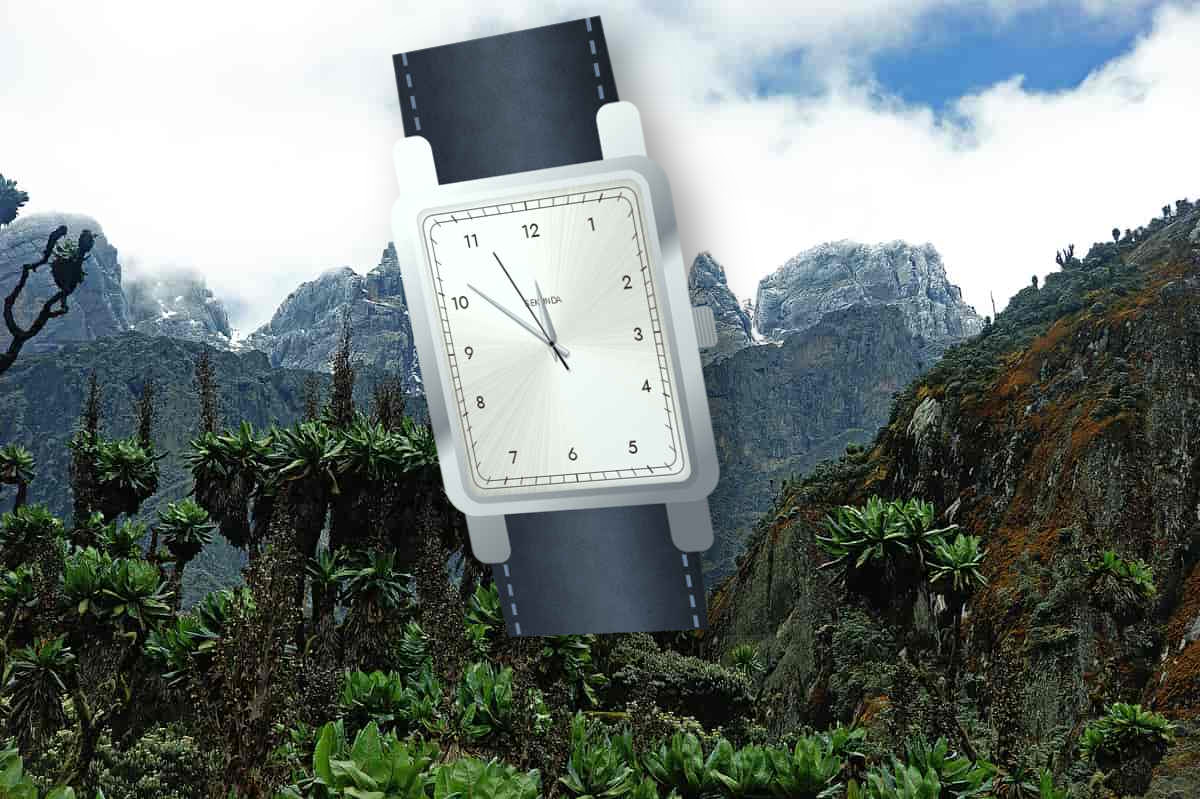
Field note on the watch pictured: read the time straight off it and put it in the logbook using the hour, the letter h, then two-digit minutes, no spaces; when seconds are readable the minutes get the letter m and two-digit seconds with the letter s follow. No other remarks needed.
11h51m56s
